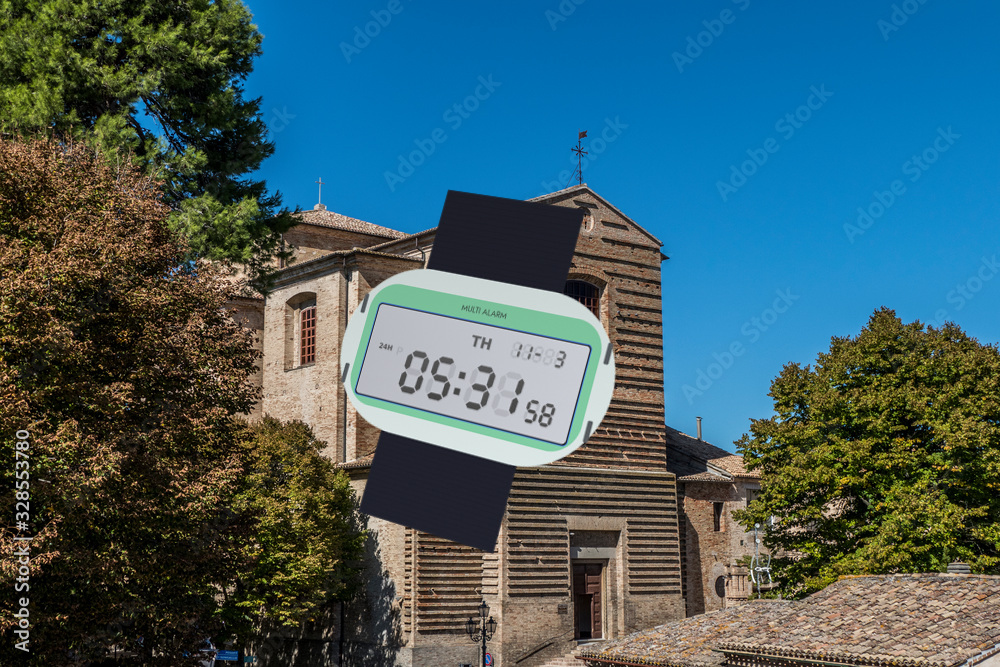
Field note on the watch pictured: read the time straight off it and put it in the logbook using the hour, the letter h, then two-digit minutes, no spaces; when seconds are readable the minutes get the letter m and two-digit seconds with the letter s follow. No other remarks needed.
5h31m58s
